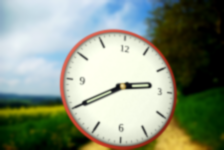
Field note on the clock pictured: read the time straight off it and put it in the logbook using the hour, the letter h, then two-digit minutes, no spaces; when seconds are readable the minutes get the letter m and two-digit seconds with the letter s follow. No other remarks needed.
2h40
